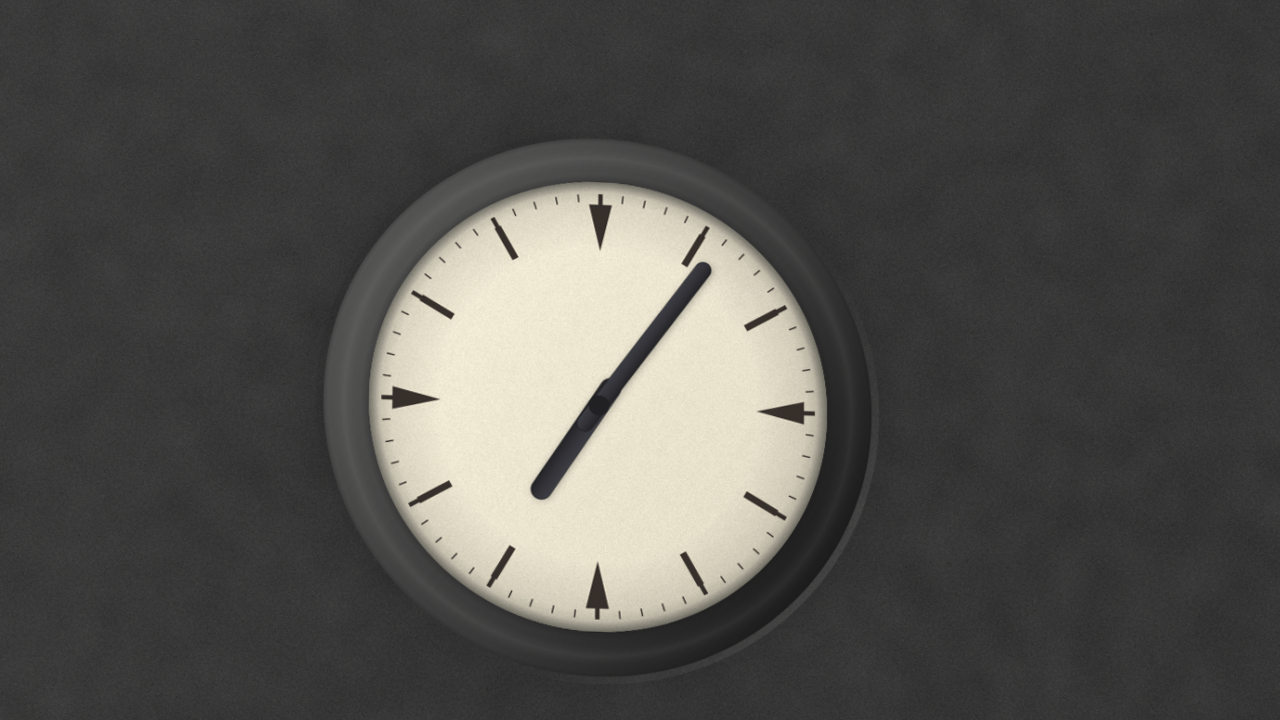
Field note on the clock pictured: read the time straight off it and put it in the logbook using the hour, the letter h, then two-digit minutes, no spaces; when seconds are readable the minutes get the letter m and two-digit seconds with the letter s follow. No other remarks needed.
7h06
